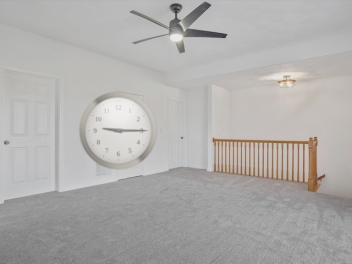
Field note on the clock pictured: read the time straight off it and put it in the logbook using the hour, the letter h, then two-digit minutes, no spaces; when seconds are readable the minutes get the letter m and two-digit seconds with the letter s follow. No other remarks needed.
9h15
